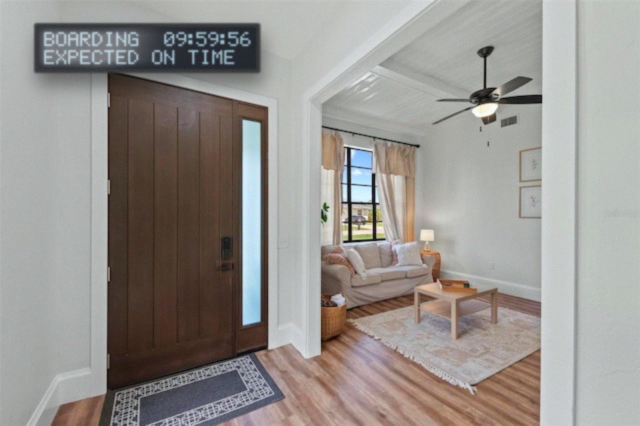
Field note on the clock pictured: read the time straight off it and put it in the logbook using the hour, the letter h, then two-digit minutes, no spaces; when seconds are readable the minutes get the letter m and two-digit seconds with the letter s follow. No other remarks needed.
9h59m56s
